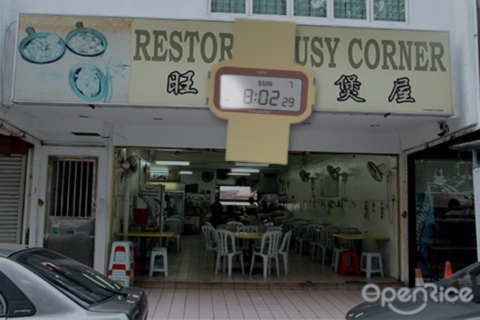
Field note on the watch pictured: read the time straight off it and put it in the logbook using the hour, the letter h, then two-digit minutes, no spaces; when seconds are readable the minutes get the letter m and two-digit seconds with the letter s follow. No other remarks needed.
8h02
